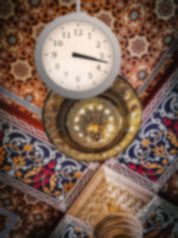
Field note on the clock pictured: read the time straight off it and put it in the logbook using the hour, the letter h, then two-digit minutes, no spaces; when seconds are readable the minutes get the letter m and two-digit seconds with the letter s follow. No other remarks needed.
3h17
